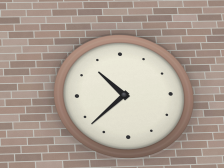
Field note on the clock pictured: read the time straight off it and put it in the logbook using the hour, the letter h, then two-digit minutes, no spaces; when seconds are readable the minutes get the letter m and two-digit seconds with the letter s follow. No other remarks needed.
10h38
